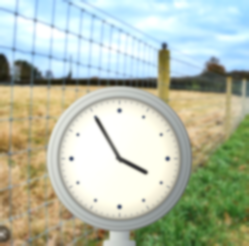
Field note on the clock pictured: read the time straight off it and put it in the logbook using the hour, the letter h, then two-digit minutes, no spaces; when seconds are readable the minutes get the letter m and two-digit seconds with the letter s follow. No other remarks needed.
3h55
